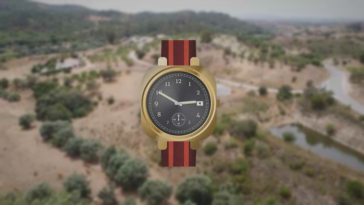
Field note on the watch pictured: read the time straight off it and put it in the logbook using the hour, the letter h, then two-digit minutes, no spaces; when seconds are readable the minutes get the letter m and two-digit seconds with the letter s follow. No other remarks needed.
2h50
